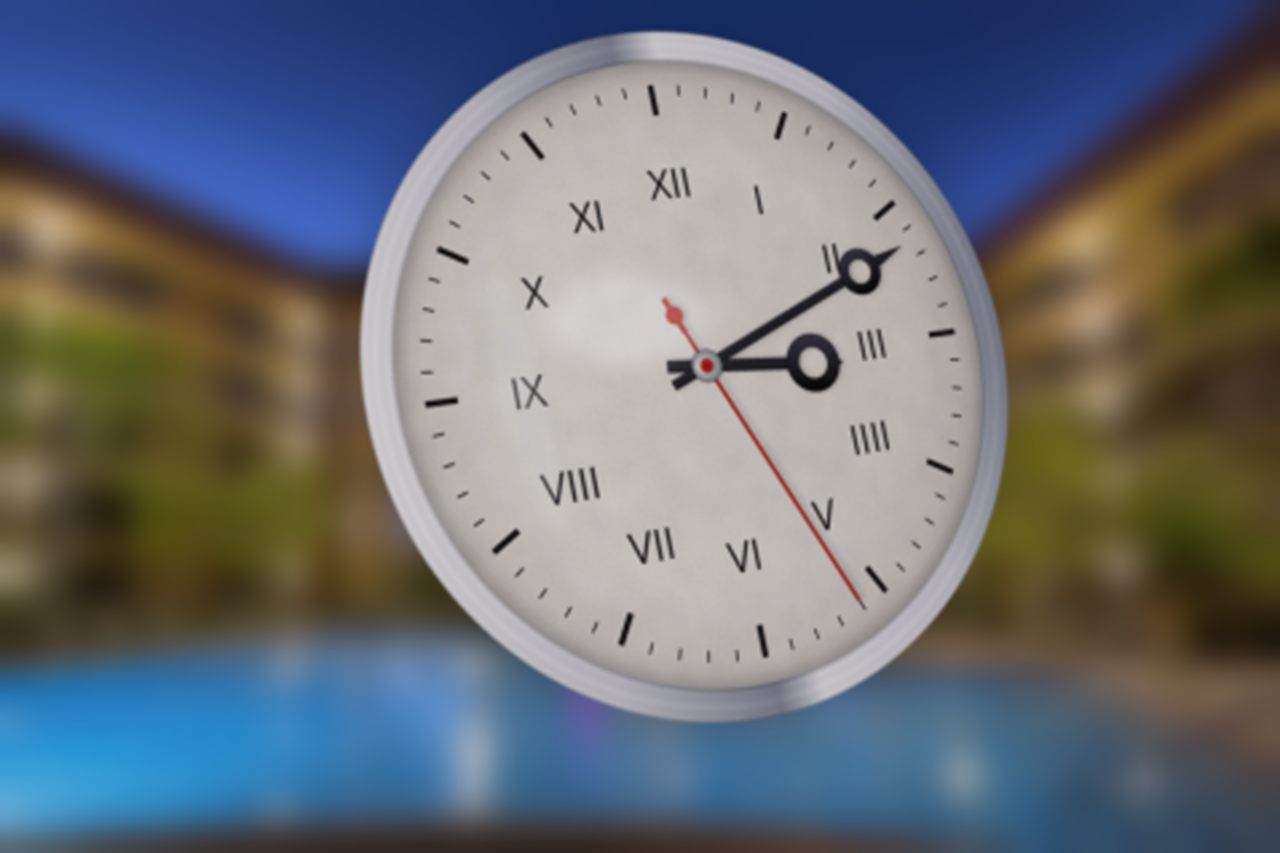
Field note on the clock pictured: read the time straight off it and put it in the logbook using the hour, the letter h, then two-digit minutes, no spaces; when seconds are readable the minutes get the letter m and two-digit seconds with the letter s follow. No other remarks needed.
3h11m26s
